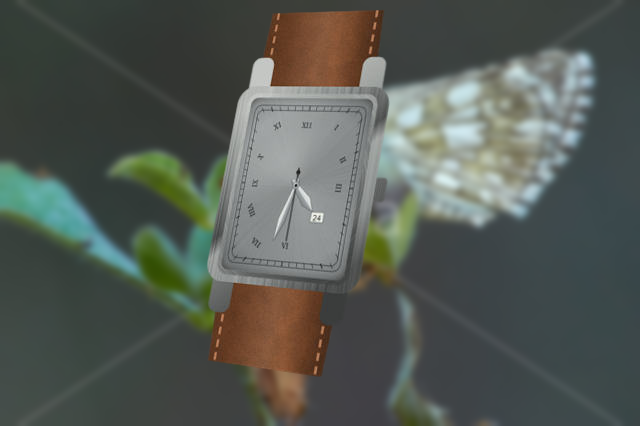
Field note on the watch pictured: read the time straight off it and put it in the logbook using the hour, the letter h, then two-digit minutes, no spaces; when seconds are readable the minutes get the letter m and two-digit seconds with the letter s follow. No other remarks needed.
4h32m30s
